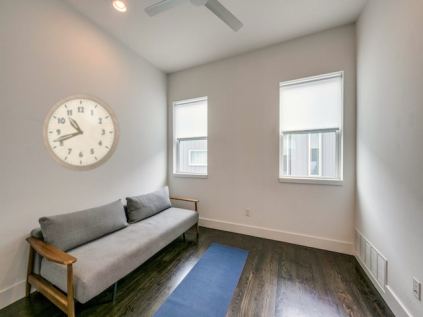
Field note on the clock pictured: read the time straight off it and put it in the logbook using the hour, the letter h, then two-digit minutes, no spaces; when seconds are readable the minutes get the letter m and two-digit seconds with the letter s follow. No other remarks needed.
10h42
